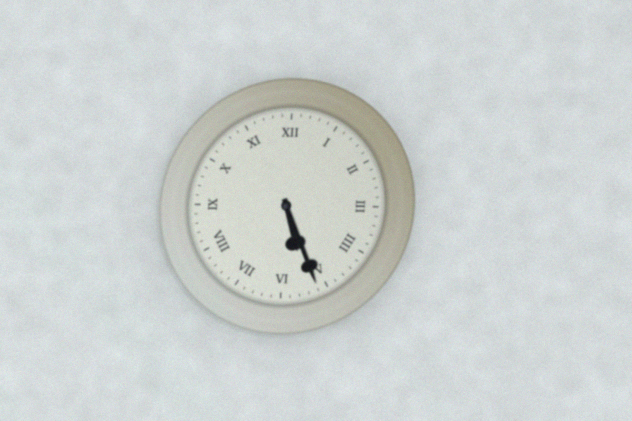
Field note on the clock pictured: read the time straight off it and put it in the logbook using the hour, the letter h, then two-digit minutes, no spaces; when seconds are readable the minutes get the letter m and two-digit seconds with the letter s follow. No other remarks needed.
5h26
